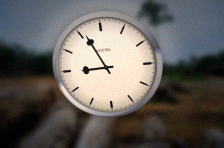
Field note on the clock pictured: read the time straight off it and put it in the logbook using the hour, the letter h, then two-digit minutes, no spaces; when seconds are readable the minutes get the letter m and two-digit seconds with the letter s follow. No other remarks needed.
8h56
